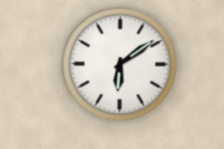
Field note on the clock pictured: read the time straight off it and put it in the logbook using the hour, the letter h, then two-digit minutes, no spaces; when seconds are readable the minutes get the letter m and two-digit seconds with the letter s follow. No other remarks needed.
6h09
